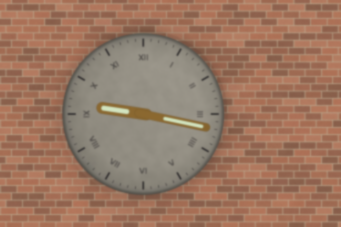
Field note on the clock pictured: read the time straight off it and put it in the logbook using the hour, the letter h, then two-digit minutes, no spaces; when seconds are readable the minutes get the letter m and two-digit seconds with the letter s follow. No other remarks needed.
9h17
